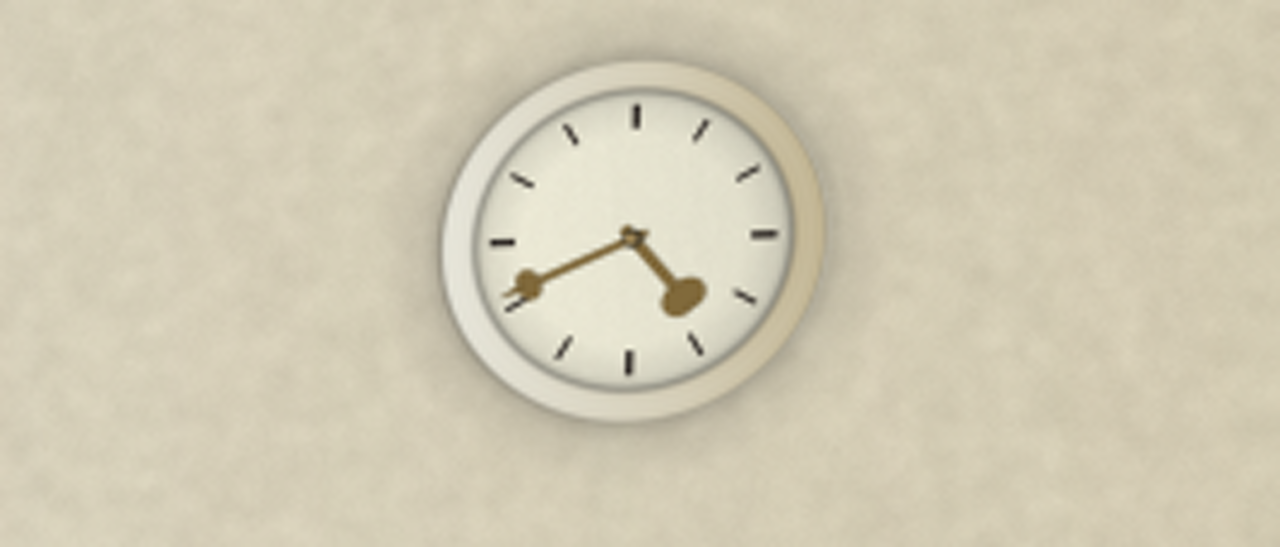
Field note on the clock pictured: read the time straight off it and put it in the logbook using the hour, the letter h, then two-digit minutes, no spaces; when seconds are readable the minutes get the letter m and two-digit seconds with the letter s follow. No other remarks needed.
4h41
